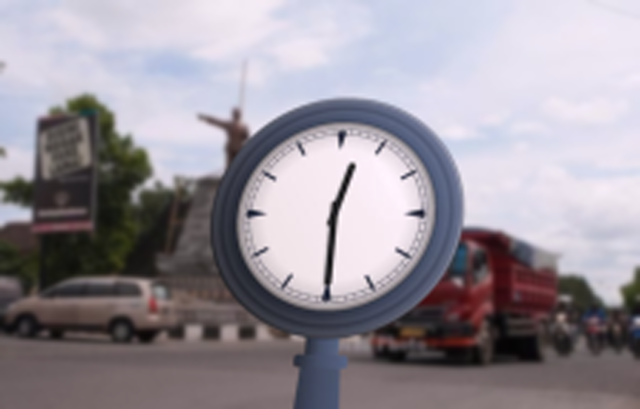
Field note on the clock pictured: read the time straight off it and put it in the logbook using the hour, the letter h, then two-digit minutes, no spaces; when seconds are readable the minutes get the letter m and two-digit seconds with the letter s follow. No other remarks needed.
12h30
